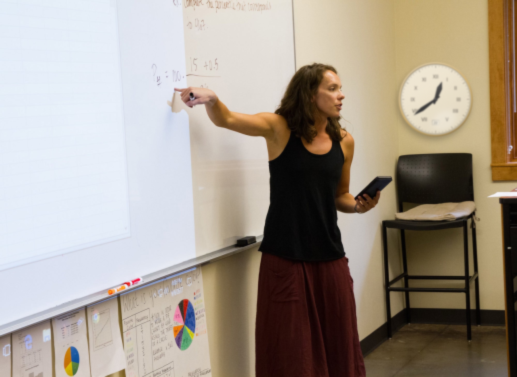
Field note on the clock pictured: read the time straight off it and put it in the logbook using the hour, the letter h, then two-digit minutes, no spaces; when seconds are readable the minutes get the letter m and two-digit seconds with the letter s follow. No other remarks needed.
12h39
